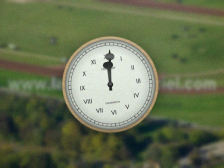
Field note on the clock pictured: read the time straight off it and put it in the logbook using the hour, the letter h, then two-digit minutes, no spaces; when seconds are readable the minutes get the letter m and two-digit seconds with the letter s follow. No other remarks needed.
12h01
